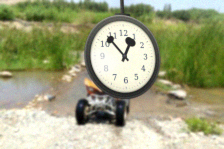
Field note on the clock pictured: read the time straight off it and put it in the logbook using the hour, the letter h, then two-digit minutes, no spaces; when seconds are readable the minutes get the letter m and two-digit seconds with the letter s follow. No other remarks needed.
12h53
